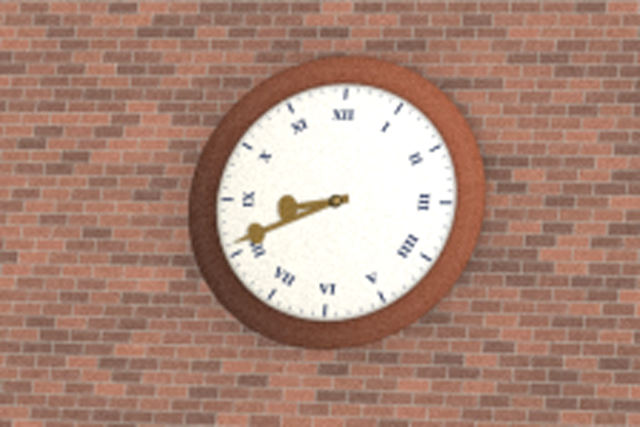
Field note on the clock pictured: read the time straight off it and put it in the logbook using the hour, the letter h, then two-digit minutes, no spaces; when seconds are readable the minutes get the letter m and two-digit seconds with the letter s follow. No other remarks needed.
8h41
